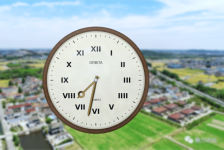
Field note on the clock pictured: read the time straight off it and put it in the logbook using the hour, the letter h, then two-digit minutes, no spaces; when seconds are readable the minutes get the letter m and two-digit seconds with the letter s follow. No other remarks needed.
7h32
